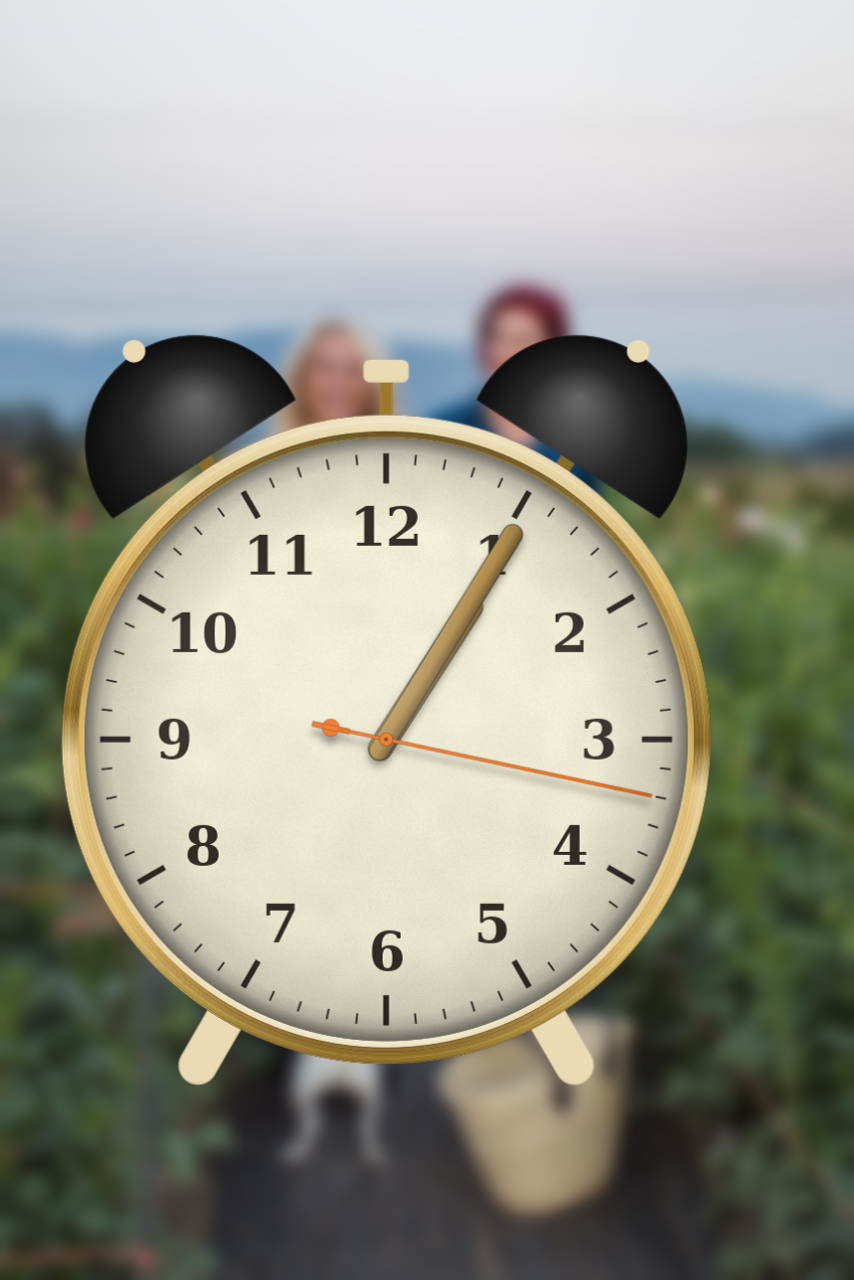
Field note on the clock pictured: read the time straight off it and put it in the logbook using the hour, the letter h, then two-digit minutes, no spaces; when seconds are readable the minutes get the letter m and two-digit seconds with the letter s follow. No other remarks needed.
1h05m17s
